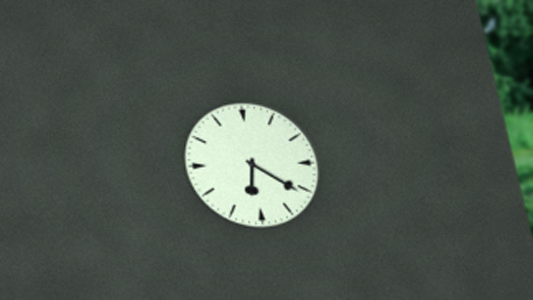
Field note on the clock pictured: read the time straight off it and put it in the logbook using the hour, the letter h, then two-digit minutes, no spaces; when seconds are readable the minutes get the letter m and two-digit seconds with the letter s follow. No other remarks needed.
6h21
